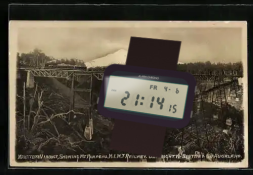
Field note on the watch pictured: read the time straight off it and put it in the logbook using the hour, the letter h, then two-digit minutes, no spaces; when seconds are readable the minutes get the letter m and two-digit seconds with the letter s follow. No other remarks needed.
21h14m15s
